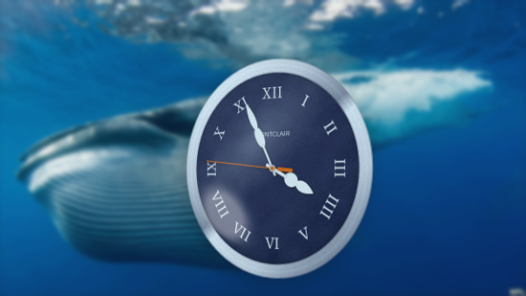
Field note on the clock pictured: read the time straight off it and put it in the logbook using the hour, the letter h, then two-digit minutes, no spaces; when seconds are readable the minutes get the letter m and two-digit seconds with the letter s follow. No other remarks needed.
3h55m46s
